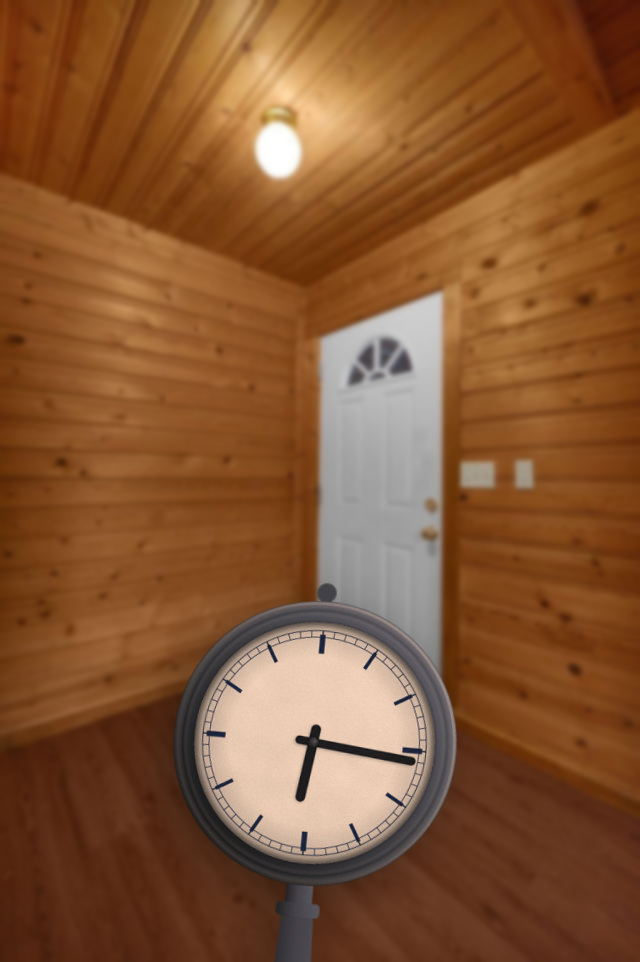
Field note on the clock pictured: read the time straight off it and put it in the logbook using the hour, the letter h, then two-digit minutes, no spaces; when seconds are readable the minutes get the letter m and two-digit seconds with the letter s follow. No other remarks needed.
6h16
